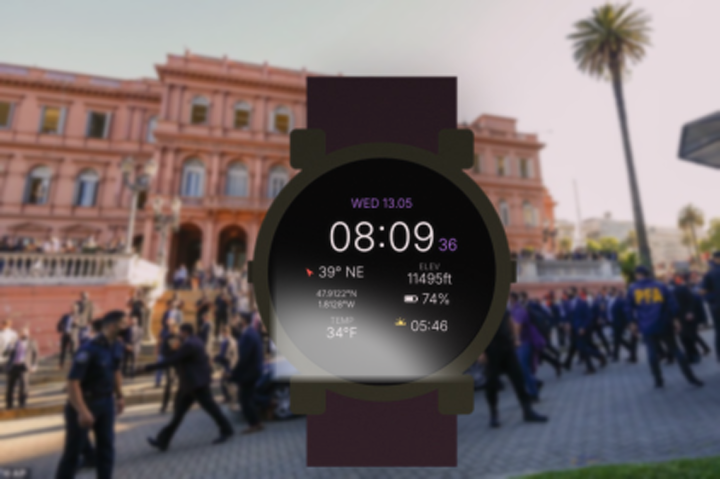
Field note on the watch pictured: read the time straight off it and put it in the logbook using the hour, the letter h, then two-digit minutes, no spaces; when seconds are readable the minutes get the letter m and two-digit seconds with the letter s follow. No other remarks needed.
8h09m36s
